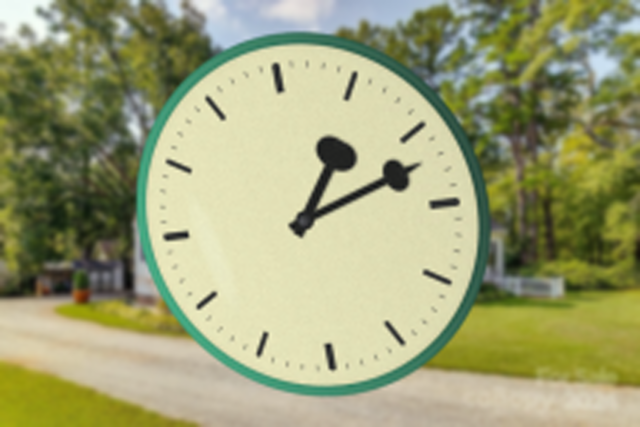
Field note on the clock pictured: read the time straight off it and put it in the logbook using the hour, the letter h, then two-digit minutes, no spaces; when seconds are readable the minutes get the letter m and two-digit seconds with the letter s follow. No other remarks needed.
1h12
